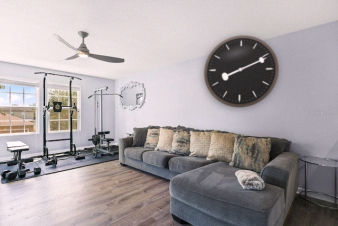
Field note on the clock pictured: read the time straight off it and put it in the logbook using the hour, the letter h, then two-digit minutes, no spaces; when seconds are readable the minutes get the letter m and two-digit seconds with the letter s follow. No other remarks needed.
8h11
